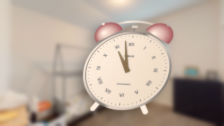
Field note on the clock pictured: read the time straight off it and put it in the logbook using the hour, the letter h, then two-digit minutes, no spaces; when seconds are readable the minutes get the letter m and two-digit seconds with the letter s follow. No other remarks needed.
10h58
